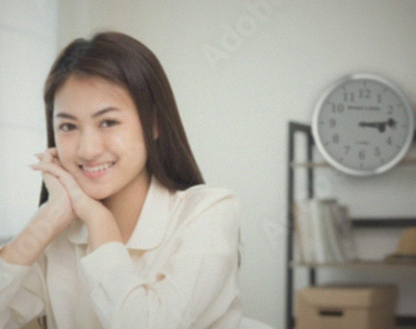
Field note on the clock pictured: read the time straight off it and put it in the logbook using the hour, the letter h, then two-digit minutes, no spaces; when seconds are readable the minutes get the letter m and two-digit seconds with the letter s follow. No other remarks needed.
3h14
